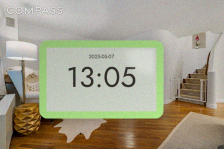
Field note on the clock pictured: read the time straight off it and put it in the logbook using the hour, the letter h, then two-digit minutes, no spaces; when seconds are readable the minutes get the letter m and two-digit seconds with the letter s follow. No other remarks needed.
13h05
